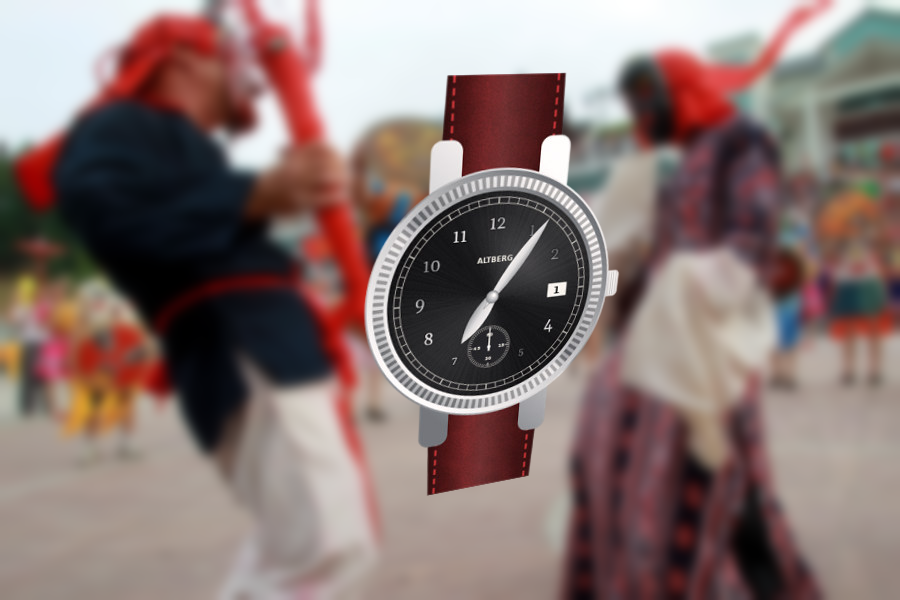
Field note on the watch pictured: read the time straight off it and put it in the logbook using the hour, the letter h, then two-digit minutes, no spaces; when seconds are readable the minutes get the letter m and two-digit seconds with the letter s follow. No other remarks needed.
7h06
